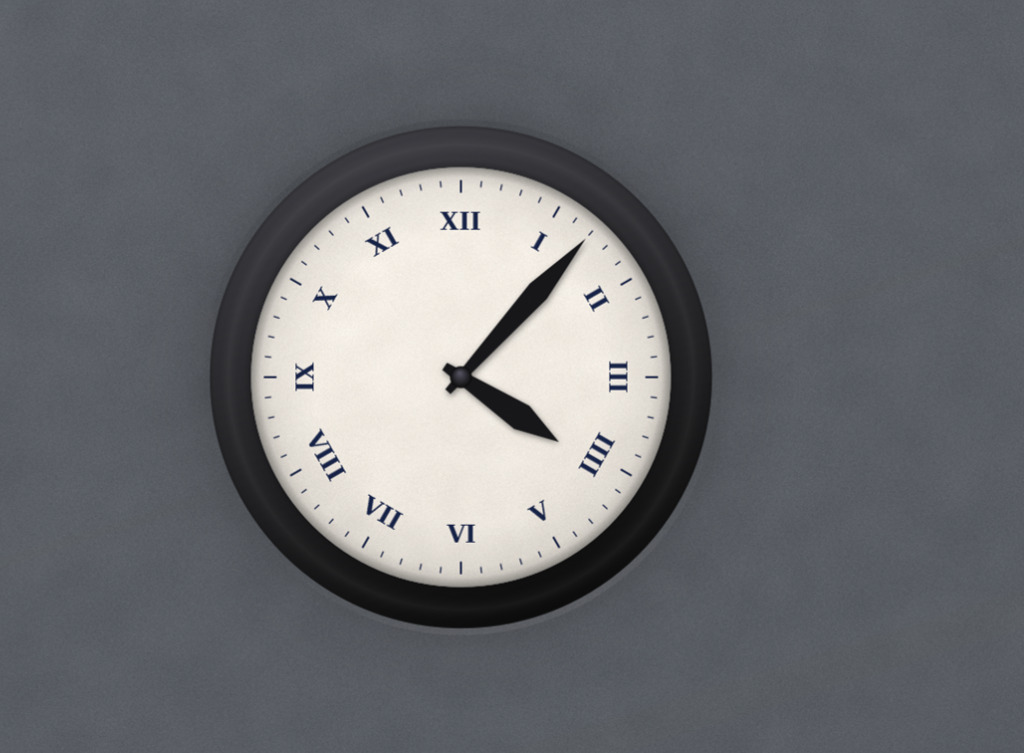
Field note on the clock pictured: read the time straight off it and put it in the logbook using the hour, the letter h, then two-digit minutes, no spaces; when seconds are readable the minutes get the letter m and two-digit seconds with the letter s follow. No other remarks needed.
4h07
